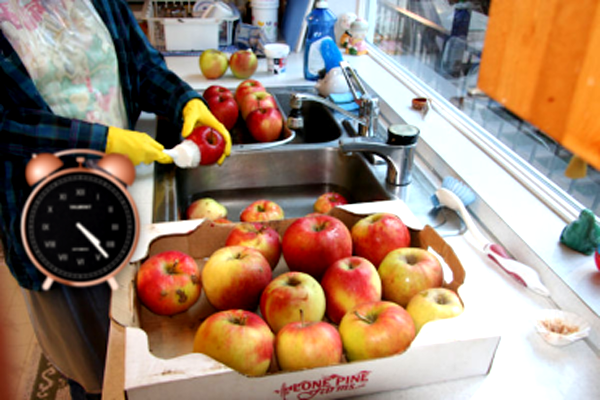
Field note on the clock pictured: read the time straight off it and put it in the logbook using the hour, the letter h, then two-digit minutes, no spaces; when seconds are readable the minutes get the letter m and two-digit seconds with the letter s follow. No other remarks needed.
4h23
